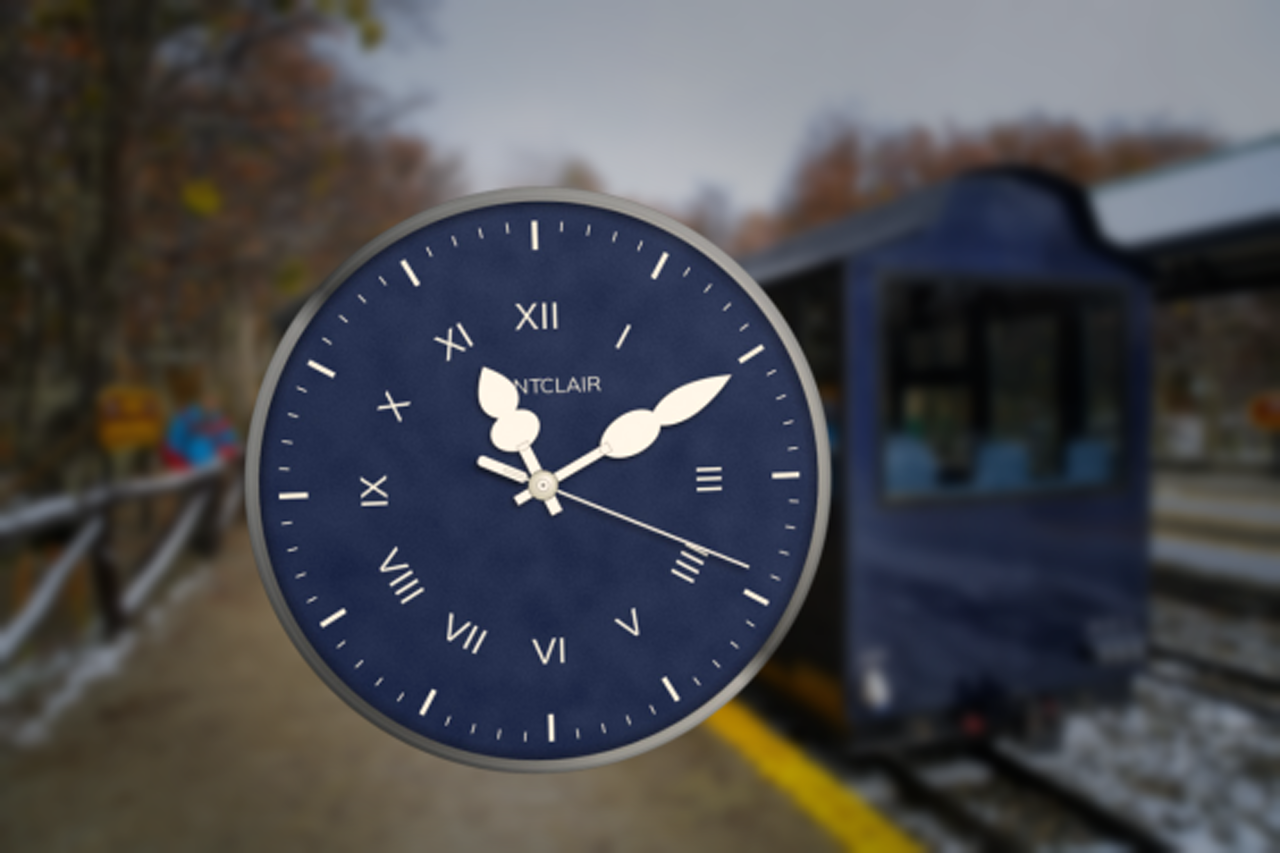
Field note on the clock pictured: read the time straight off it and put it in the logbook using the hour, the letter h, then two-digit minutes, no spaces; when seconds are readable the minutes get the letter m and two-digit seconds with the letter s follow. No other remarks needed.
11h10m19s
